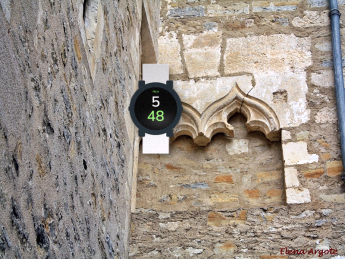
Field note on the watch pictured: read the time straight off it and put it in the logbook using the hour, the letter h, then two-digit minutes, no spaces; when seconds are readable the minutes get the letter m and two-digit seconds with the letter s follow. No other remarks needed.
5h48
